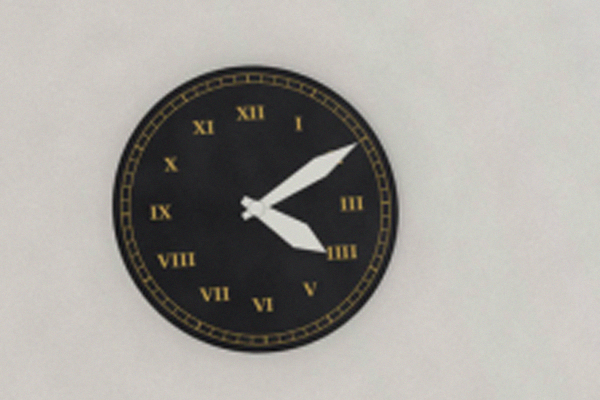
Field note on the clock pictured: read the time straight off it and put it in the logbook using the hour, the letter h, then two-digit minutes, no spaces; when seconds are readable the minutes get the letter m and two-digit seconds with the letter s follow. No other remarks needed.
4h10
